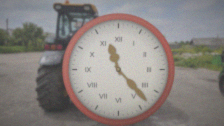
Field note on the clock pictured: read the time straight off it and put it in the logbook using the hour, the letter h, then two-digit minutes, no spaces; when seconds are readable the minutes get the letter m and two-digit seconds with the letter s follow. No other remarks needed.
11h23
